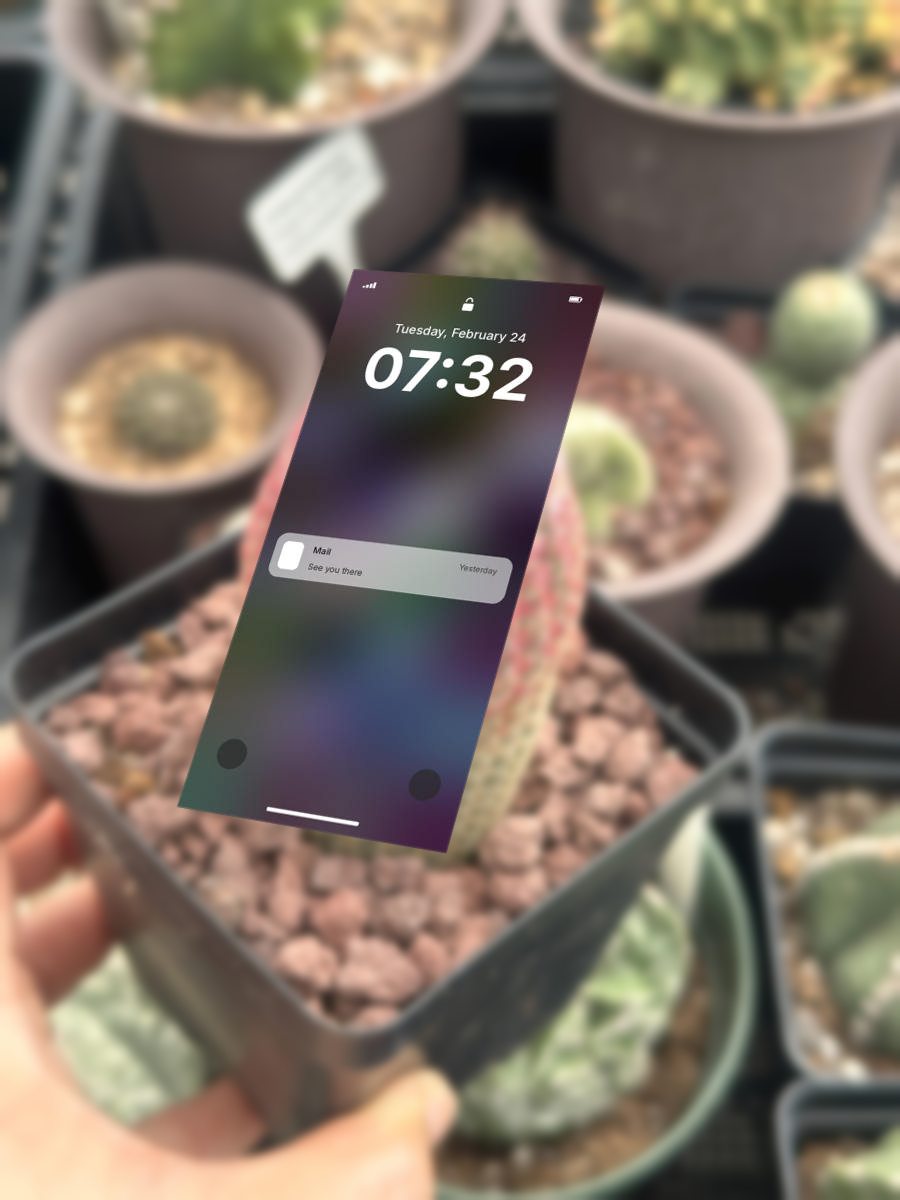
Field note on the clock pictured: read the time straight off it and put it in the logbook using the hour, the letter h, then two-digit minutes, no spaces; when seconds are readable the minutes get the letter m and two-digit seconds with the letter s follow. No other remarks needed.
7h32
